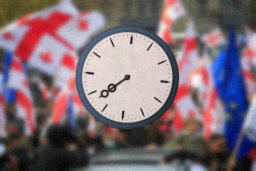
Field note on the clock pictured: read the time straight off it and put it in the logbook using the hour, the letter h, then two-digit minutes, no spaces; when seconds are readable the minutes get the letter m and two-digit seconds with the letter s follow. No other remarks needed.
7h38
